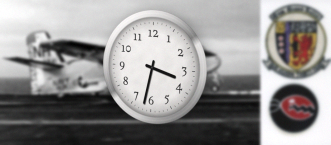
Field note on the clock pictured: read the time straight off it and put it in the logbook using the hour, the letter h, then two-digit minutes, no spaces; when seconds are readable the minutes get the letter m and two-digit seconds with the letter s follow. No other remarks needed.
3h32
